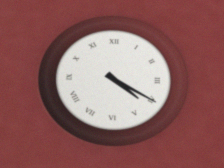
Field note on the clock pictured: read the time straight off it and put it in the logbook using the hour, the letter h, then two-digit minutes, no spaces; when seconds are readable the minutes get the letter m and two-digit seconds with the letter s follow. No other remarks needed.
4h20
